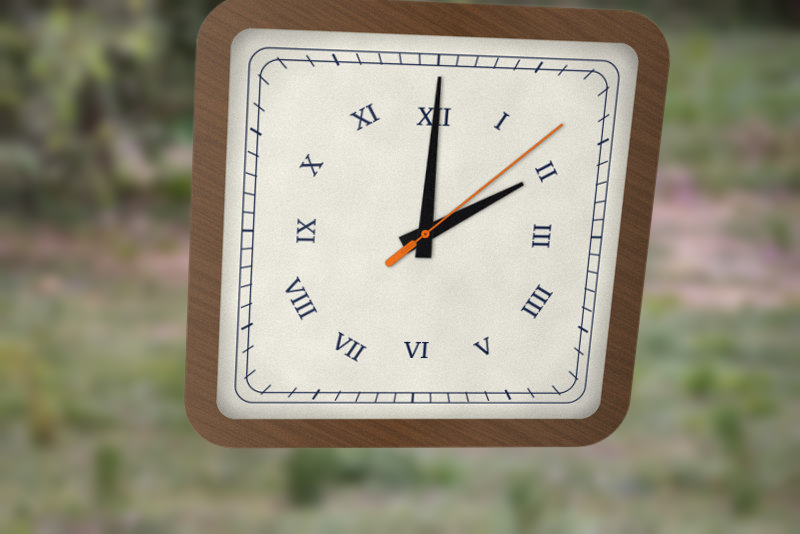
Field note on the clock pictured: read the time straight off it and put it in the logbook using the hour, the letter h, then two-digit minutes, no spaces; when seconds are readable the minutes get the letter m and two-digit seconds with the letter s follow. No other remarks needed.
2h00m08s
